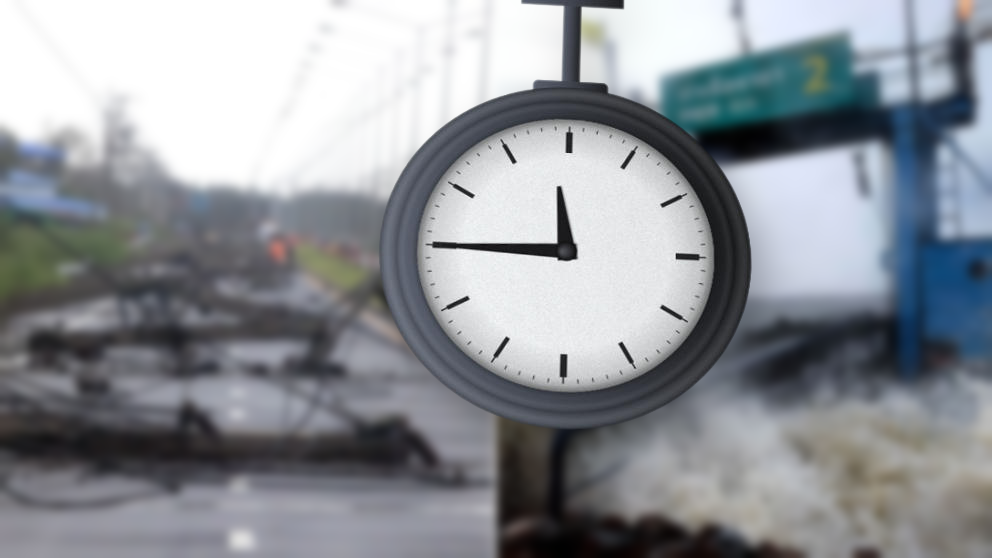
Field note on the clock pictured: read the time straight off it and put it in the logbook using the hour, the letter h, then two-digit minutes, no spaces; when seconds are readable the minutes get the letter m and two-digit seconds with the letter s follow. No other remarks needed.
11h45
